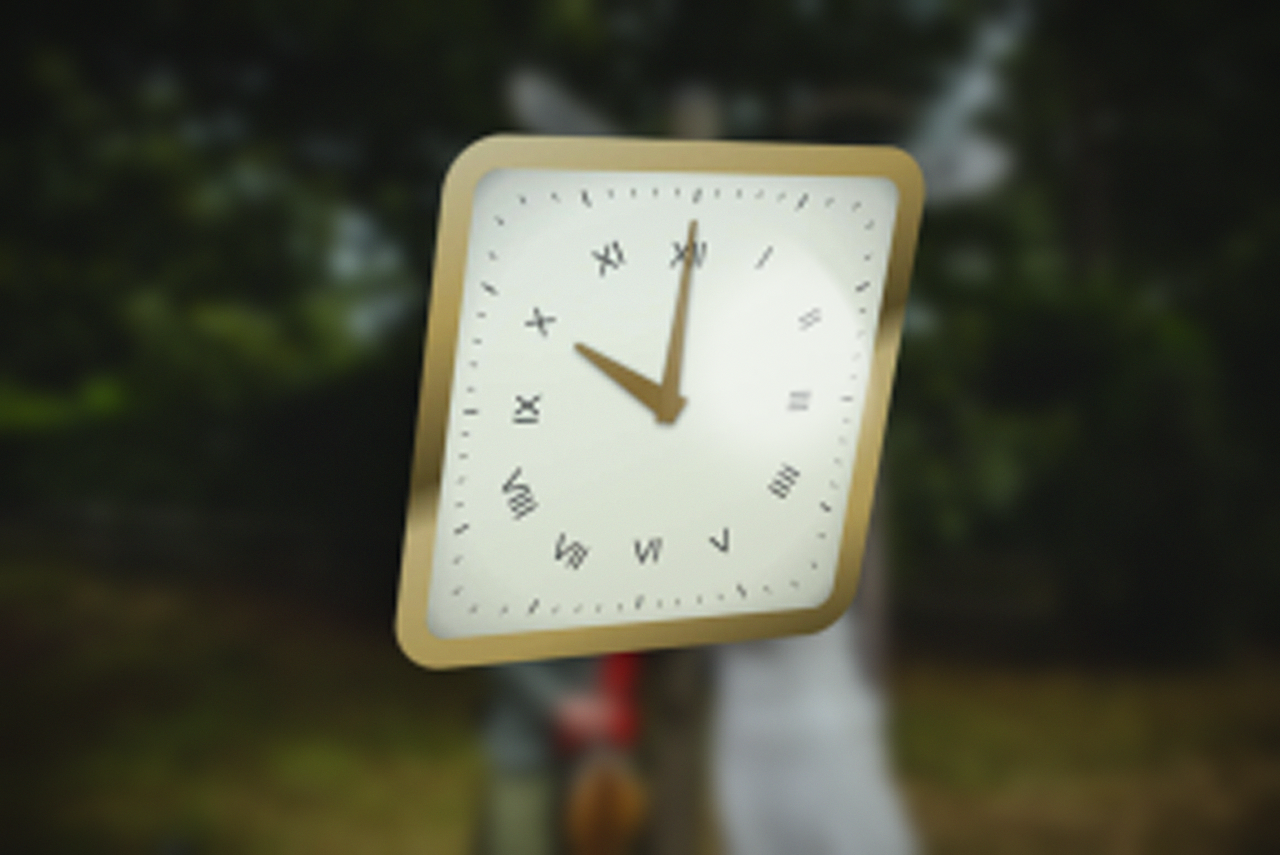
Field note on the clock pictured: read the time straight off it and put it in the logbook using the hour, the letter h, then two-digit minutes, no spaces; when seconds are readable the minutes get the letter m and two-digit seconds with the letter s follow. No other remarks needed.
10h00
